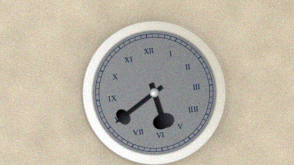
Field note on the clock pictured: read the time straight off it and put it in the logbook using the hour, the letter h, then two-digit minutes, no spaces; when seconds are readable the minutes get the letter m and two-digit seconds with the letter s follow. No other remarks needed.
5h40
